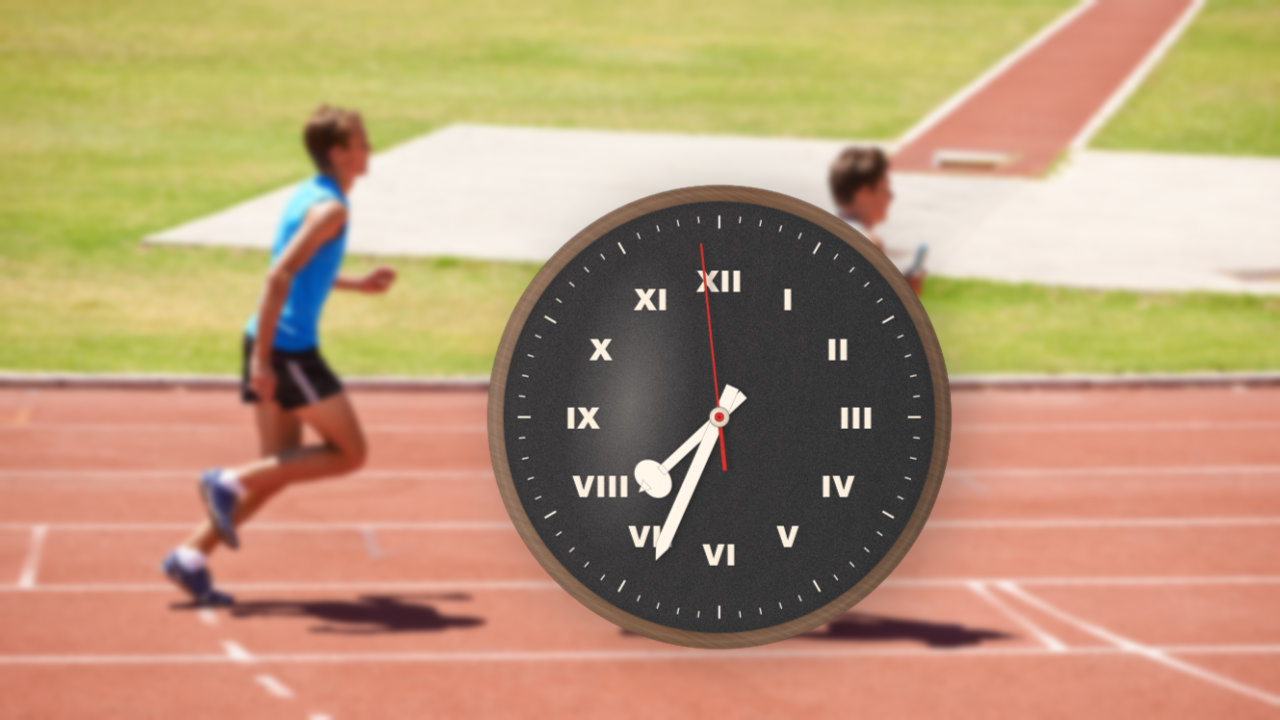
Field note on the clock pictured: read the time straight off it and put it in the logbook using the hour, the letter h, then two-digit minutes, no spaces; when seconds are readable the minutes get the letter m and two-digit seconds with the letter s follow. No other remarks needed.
7h33m59s
